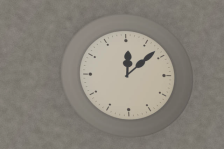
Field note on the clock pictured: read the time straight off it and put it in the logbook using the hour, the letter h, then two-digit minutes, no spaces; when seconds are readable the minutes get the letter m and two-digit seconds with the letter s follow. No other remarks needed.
12h08
